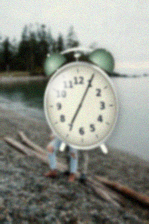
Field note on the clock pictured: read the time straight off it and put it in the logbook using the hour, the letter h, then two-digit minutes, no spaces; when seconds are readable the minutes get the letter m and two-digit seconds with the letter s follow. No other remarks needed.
7h05
